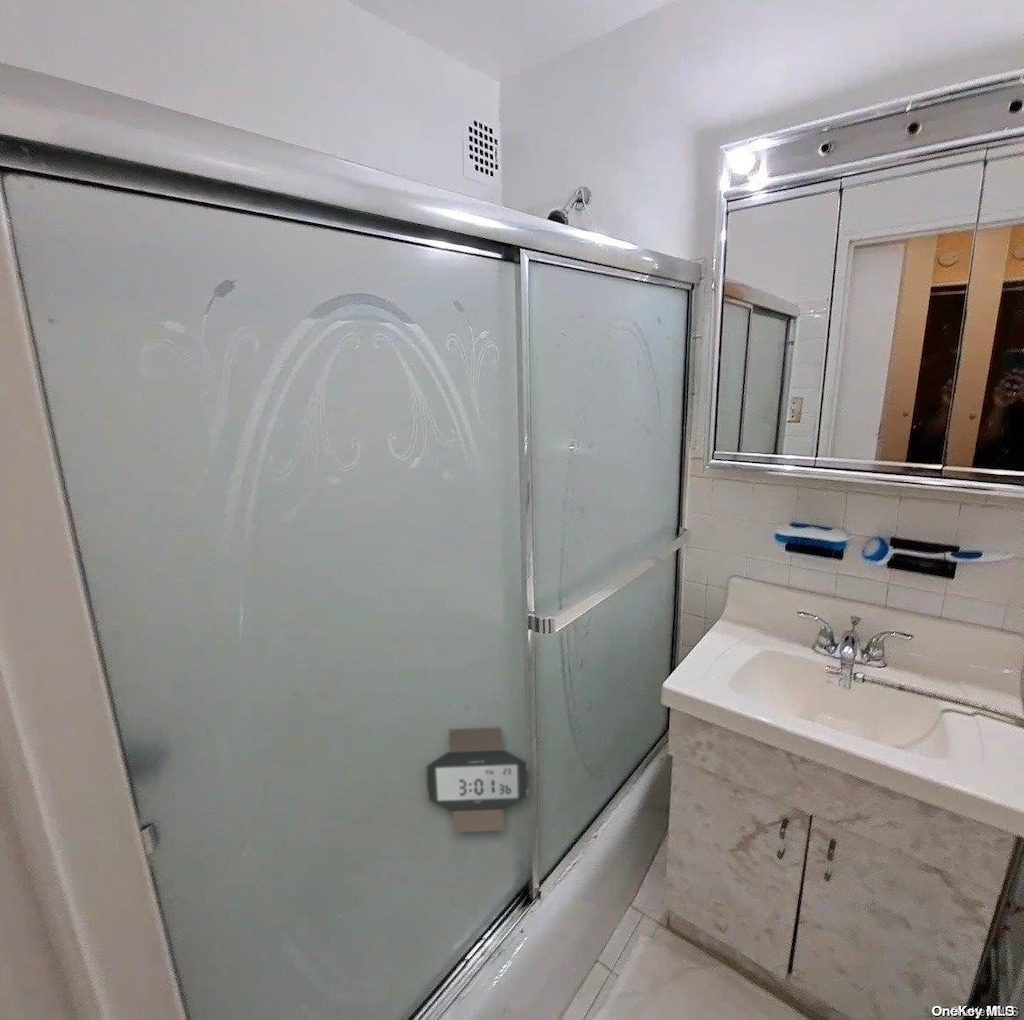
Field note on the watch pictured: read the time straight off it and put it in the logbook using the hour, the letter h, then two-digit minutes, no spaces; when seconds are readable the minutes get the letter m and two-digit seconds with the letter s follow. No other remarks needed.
3h01m36s
